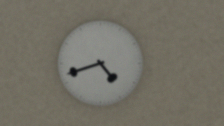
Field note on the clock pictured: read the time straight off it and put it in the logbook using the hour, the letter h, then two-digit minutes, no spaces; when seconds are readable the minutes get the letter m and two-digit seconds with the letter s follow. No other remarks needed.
4h42
